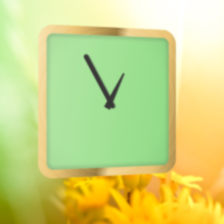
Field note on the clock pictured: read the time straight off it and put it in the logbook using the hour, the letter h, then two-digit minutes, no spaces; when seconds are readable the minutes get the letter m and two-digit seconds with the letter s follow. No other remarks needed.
12h55
